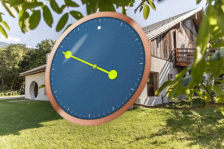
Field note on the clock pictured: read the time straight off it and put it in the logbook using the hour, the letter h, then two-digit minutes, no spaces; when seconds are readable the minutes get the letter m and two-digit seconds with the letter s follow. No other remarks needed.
3h49
